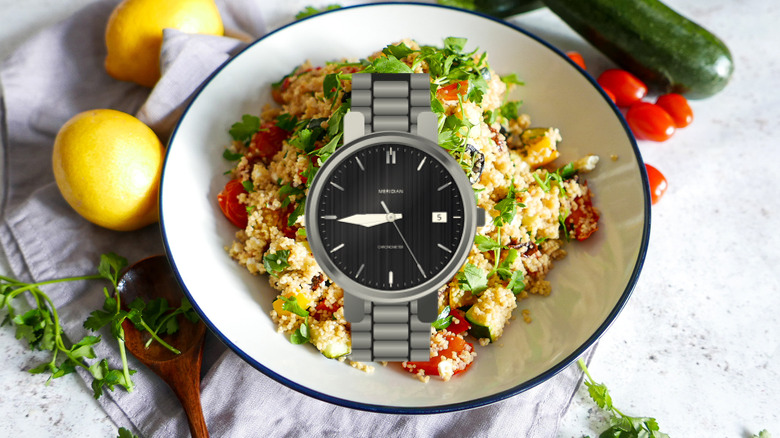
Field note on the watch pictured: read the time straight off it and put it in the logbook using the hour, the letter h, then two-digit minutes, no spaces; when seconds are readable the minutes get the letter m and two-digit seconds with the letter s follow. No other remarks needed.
8h44m25s
